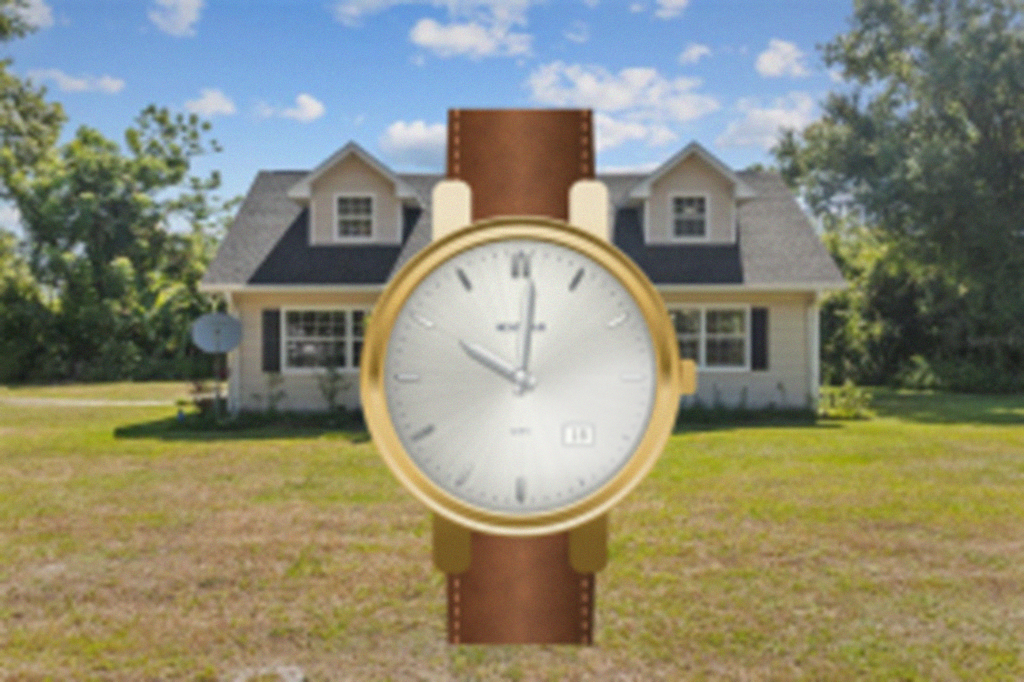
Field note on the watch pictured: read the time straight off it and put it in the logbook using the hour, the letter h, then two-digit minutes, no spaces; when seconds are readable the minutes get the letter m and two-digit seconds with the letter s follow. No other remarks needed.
10h01
